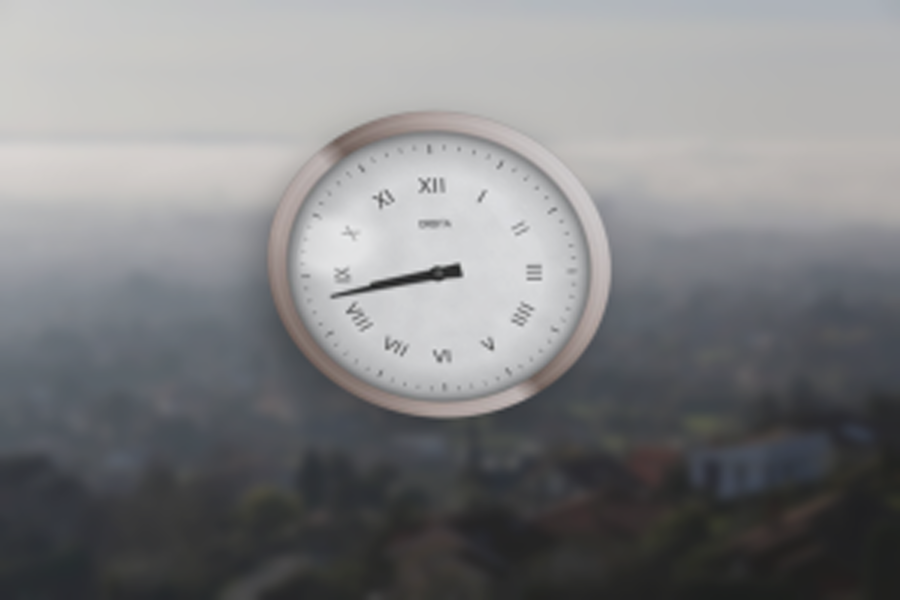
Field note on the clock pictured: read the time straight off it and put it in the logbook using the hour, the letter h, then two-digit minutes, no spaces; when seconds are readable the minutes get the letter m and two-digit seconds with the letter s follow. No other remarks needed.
8h43
